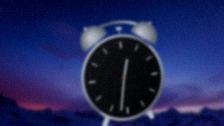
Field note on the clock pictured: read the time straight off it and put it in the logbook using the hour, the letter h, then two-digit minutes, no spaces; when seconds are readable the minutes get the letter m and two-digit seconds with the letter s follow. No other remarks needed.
12h32
